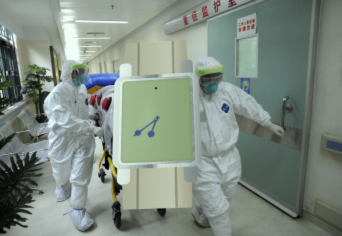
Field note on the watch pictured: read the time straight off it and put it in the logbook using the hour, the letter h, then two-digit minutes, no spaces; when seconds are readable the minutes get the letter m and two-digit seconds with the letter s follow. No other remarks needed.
6h39
